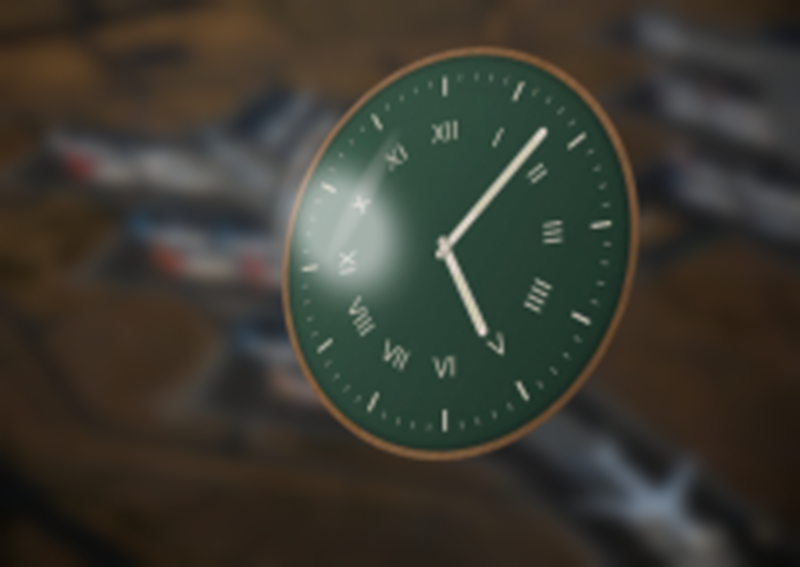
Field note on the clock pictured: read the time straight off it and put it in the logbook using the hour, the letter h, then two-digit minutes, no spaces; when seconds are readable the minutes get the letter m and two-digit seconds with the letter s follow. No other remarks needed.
5h08
